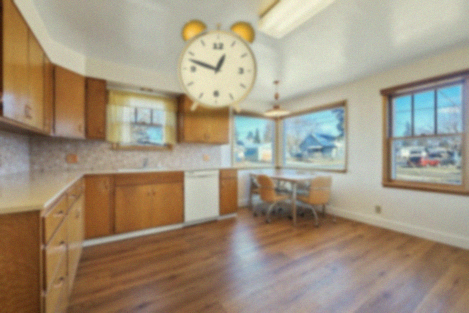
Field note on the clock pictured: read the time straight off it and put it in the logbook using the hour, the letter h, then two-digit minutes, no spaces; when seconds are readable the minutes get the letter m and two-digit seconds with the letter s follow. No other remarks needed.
12h48
